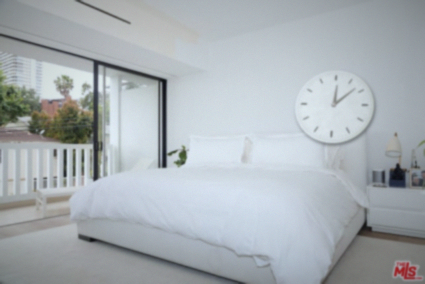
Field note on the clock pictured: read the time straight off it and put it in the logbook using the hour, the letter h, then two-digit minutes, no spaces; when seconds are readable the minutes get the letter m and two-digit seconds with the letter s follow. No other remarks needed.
12h08
